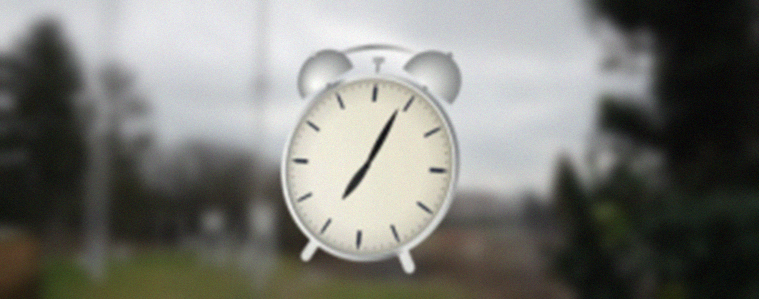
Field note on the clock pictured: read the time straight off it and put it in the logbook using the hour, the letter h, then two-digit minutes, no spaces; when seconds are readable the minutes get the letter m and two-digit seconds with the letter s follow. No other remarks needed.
7h04
